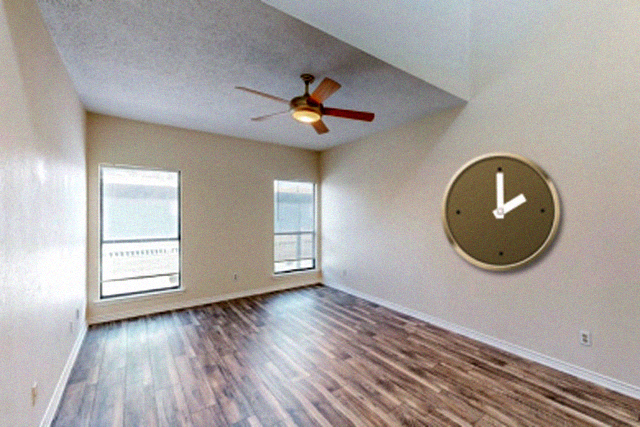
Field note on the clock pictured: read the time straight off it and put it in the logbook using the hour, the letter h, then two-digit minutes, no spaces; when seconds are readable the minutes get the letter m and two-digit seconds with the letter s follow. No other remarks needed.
2h00
